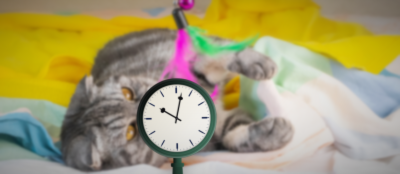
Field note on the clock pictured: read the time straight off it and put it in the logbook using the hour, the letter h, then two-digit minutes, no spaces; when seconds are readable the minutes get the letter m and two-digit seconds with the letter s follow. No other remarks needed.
10h02
